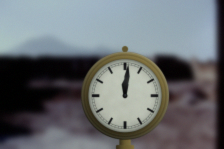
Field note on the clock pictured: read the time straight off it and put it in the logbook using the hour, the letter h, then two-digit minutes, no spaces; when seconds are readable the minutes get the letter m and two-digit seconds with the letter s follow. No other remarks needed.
12h01
